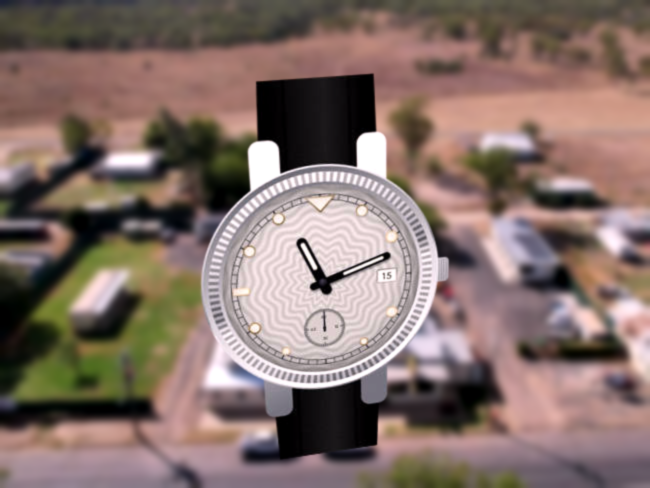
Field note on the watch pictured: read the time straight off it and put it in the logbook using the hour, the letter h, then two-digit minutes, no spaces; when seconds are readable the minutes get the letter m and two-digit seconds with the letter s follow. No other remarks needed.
11h12
